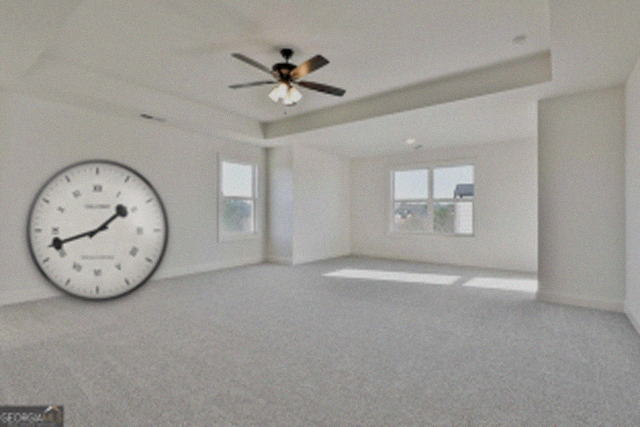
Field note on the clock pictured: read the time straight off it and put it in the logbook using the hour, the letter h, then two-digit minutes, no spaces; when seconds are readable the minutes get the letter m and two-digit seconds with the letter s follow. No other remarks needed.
1h42
